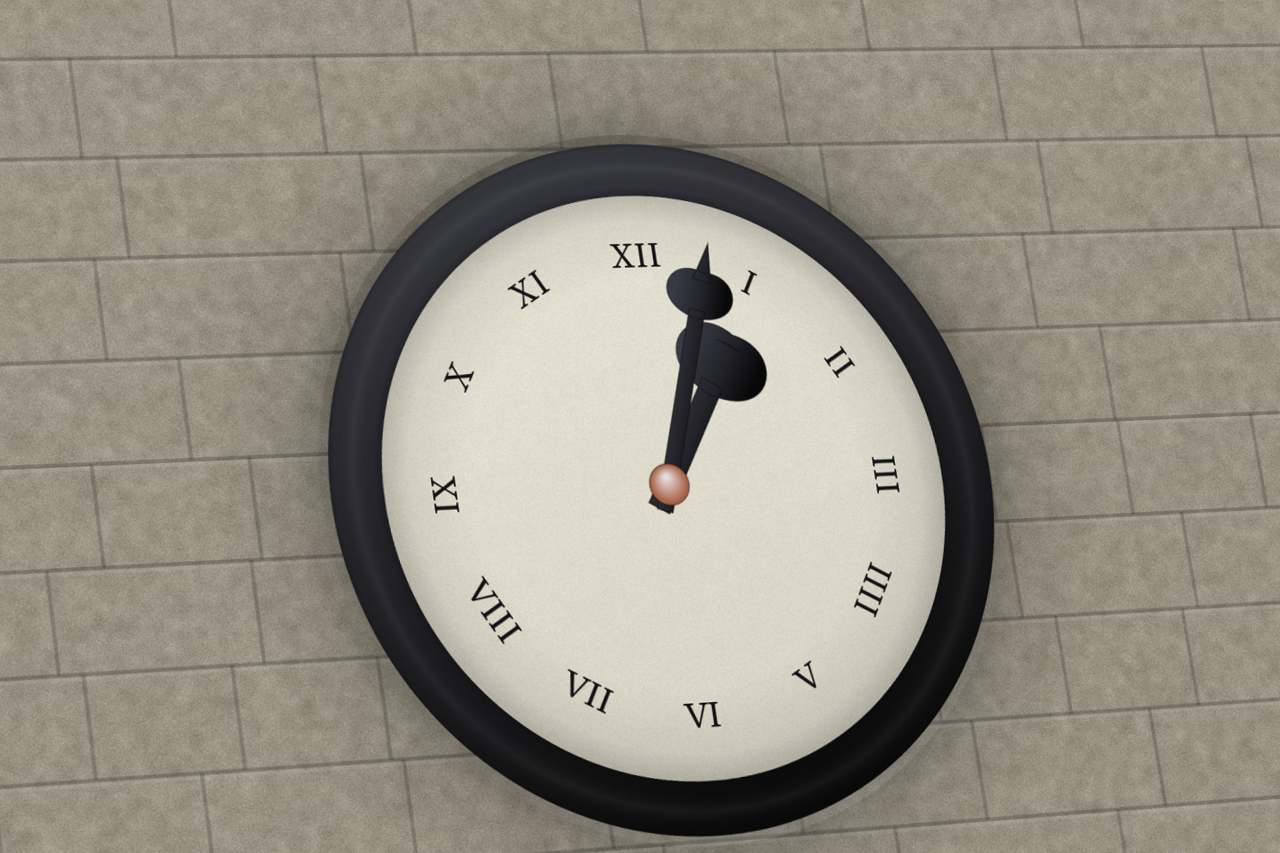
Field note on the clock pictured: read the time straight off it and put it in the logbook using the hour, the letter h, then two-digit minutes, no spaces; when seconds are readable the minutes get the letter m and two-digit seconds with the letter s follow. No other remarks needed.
1h03
